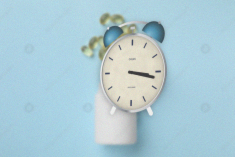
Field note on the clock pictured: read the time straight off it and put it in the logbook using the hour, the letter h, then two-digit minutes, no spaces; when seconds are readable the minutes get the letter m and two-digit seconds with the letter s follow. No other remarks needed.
3h17
